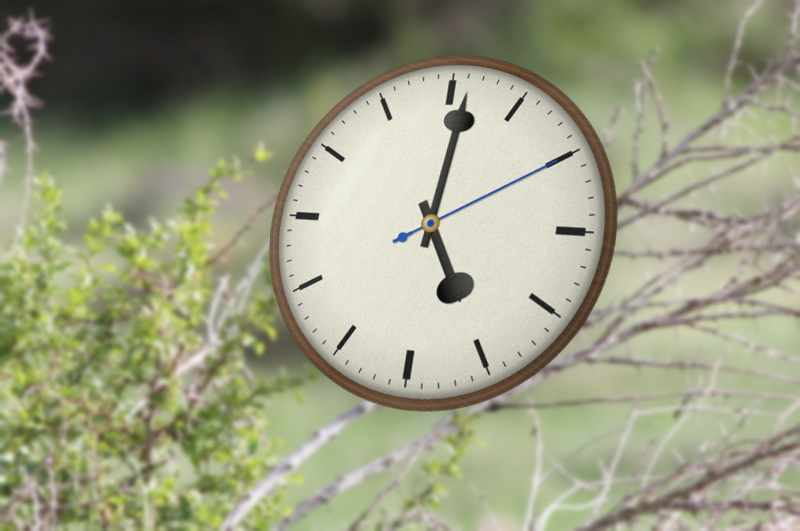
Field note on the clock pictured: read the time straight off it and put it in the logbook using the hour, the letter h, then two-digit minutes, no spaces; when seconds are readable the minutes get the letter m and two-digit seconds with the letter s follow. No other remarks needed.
5h01m10s
